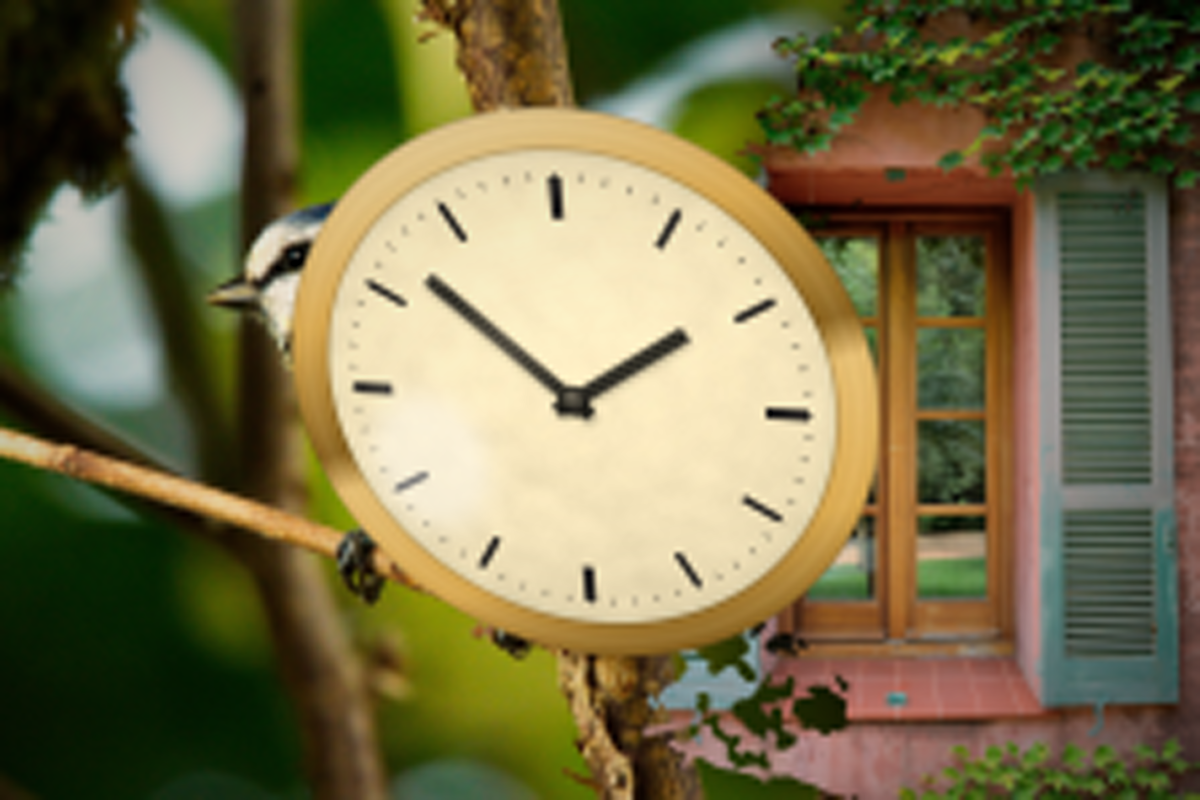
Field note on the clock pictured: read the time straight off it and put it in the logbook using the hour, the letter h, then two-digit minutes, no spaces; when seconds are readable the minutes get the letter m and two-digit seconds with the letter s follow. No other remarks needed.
1h52
